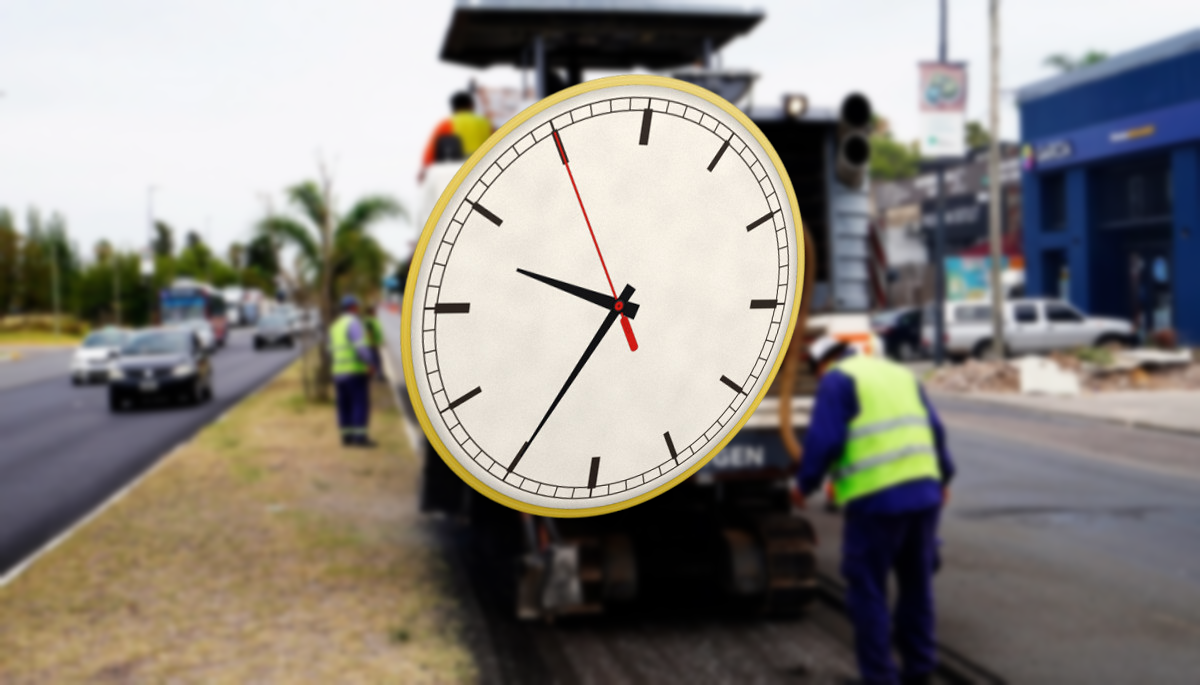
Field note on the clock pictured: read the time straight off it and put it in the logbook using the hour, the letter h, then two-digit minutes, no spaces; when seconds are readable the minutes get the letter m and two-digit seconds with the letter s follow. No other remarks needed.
9h34m55s
